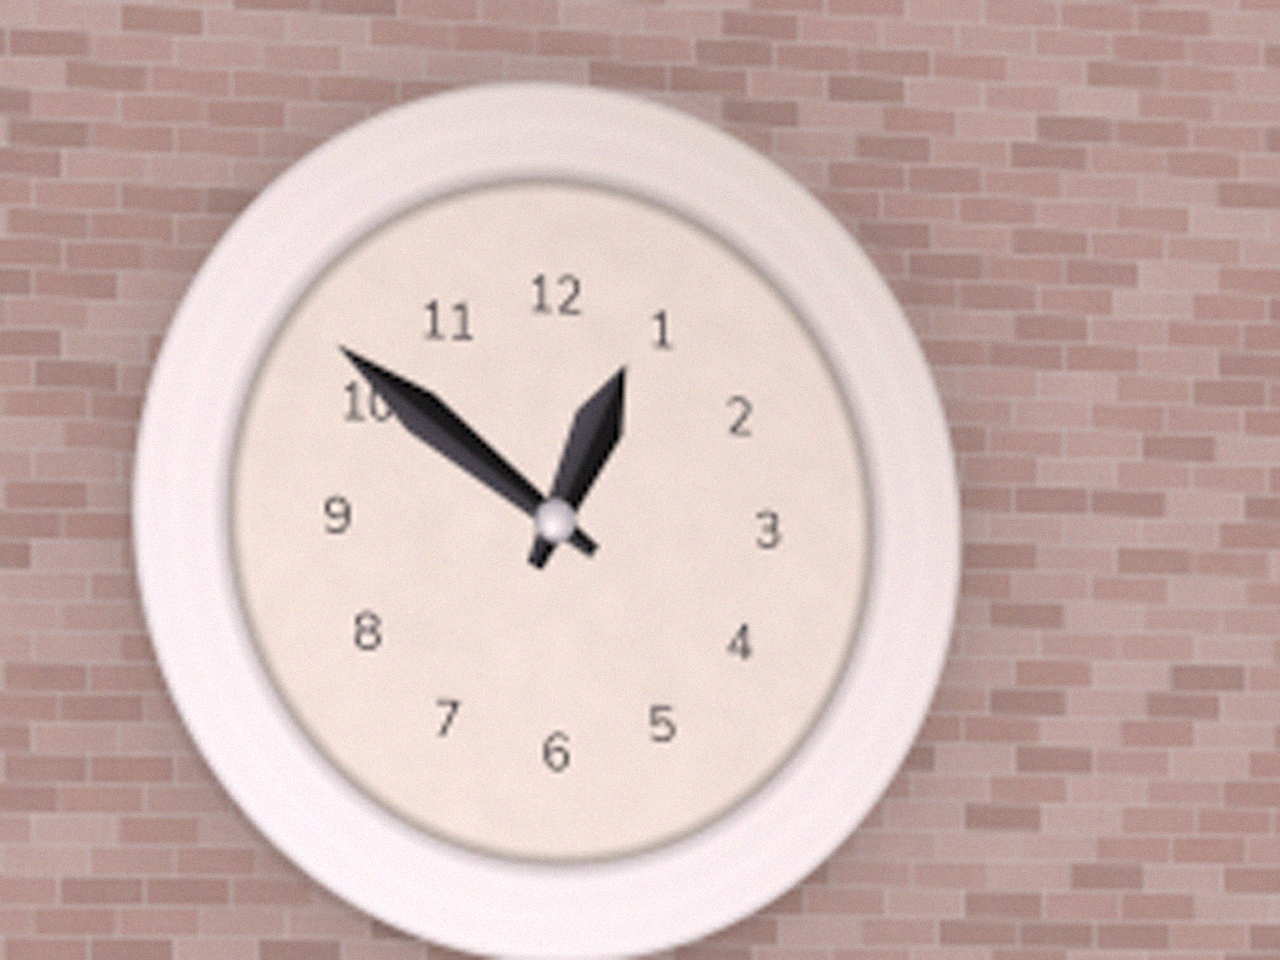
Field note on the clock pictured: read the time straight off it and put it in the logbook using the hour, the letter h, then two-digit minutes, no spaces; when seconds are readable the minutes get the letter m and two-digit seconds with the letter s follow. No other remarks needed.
12h51
